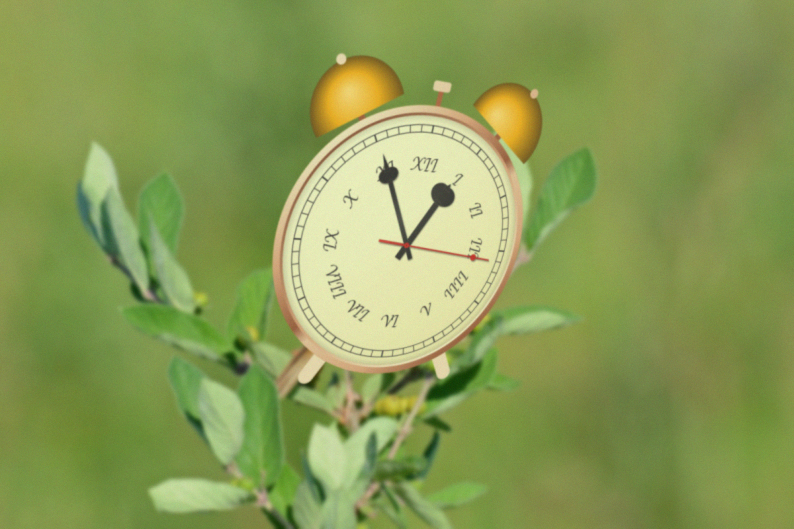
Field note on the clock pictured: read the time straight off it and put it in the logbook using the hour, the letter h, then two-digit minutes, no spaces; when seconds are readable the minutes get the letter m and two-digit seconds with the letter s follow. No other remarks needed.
12h55m16s
